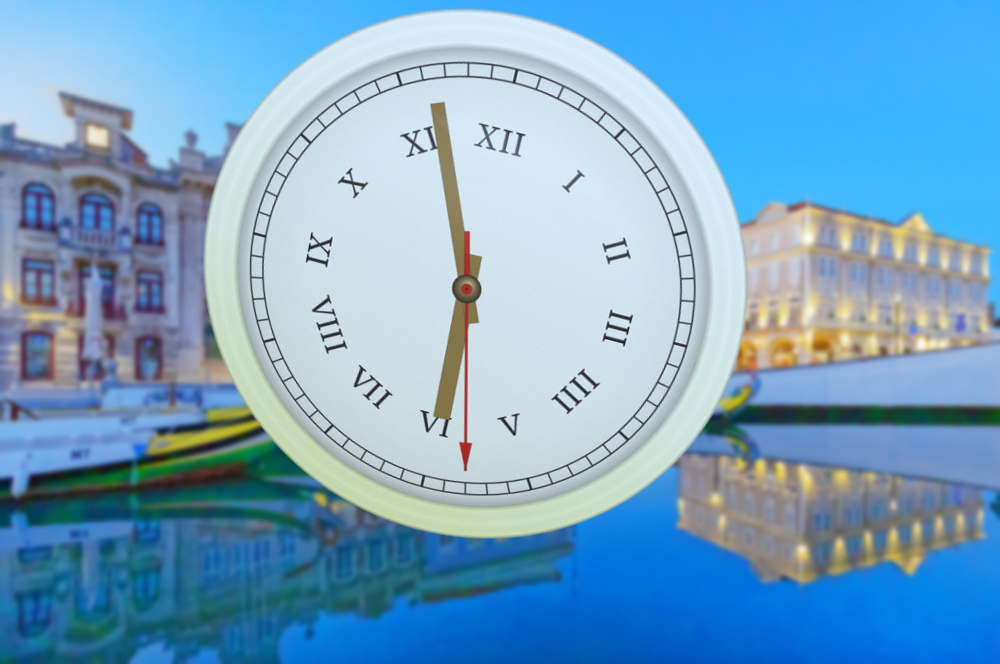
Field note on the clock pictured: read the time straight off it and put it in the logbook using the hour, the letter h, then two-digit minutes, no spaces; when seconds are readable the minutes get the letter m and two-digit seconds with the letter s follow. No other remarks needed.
5h56m28s
